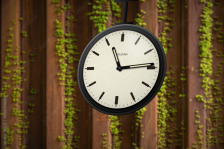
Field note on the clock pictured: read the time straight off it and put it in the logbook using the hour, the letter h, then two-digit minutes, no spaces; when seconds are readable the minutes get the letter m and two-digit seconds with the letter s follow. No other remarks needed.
11h14
